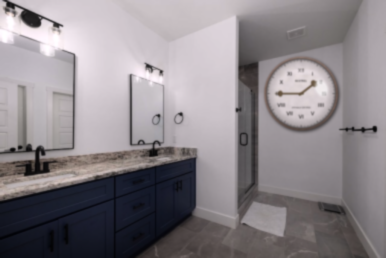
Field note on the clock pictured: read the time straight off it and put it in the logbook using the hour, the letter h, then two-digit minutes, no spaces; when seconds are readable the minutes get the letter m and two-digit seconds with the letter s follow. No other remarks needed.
1h45
